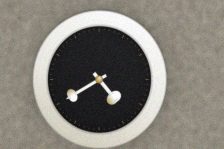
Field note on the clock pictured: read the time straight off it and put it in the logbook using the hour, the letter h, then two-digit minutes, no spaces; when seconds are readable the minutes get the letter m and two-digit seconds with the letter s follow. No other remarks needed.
4h40
